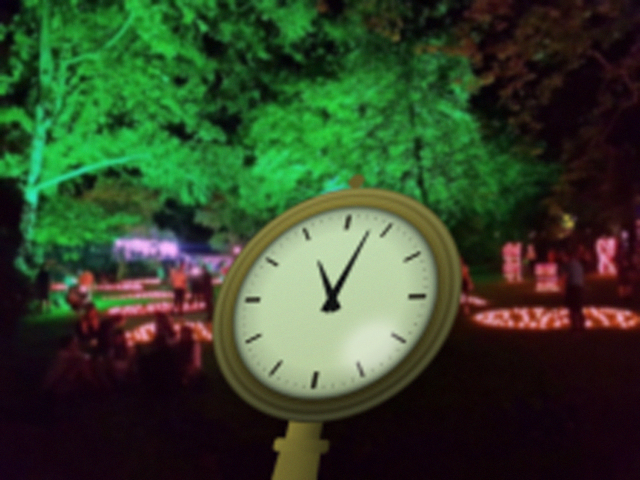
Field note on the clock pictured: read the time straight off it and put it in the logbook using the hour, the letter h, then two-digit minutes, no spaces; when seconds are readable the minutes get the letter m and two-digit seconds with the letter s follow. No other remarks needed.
11h03
